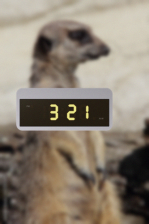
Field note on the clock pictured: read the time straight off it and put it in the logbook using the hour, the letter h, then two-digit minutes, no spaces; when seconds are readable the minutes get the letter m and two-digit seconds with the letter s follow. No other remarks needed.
3h21
